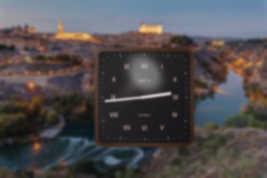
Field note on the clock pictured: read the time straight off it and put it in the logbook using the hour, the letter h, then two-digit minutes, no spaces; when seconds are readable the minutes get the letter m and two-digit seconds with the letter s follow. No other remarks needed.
2h44
